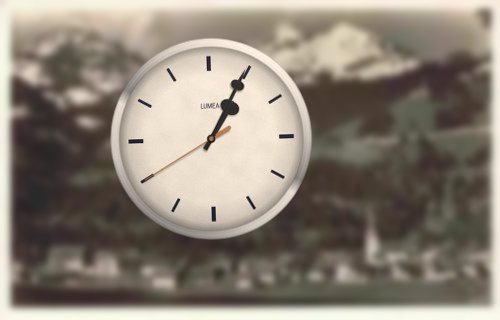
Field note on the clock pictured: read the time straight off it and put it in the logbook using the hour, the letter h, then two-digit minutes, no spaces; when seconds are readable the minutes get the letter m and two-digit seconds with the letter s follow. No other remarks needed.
1h04m40s
